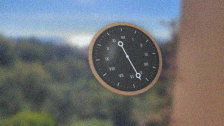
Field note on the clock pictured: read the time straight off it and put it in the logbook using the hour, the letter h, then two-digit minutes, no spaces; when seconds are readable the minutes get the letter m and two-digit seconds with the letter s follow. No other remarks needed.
11h27
